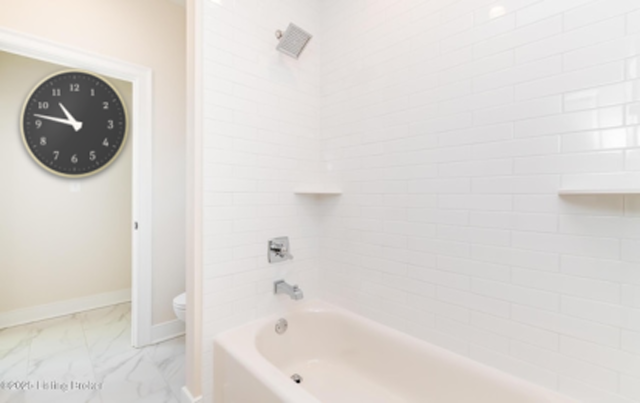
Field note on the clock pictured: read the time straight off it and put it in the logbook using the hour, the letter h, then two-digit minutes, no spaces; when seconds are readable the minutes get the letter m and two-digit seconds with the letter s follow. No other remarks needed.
10h47
